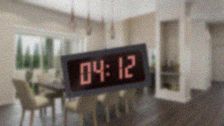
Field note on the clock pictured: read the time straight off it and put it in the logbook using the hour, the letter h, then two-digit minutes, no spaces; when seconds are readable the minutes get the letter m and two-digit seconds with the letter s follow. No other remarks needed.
4h12
